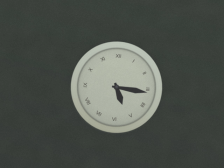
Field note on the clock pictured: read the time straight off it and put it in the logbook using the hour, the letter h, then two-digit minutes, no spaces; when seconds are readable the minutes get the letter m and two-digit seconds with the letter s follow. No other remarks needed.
5h16
